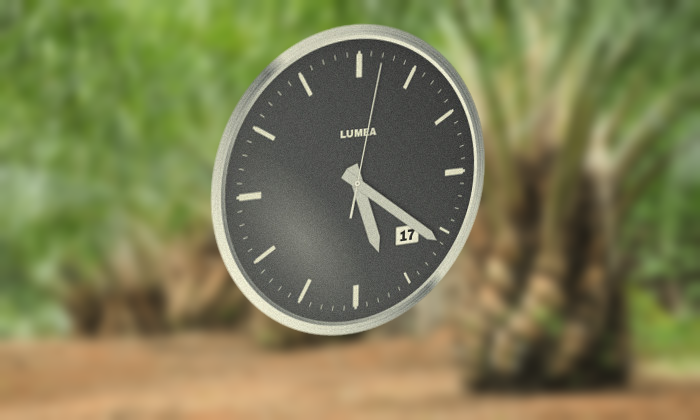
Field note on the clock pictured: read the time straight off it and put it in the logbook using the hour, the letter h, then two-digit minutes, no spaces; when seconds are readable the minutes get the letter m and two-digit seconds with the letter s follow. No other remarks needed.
5h21m02s
